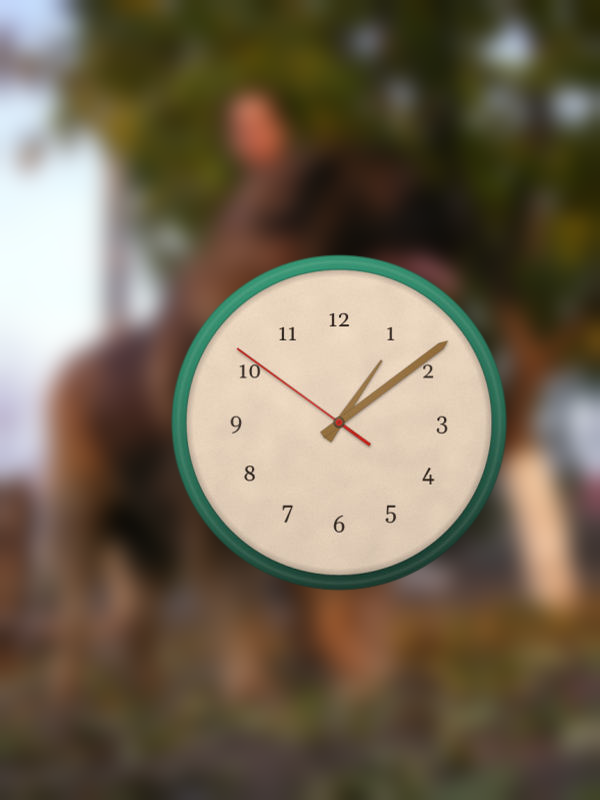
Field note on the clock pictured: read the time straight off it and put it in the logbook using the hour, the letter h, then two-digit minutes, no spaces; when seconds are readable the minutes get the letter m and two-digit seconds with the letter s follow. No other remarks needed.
1h08m51s
